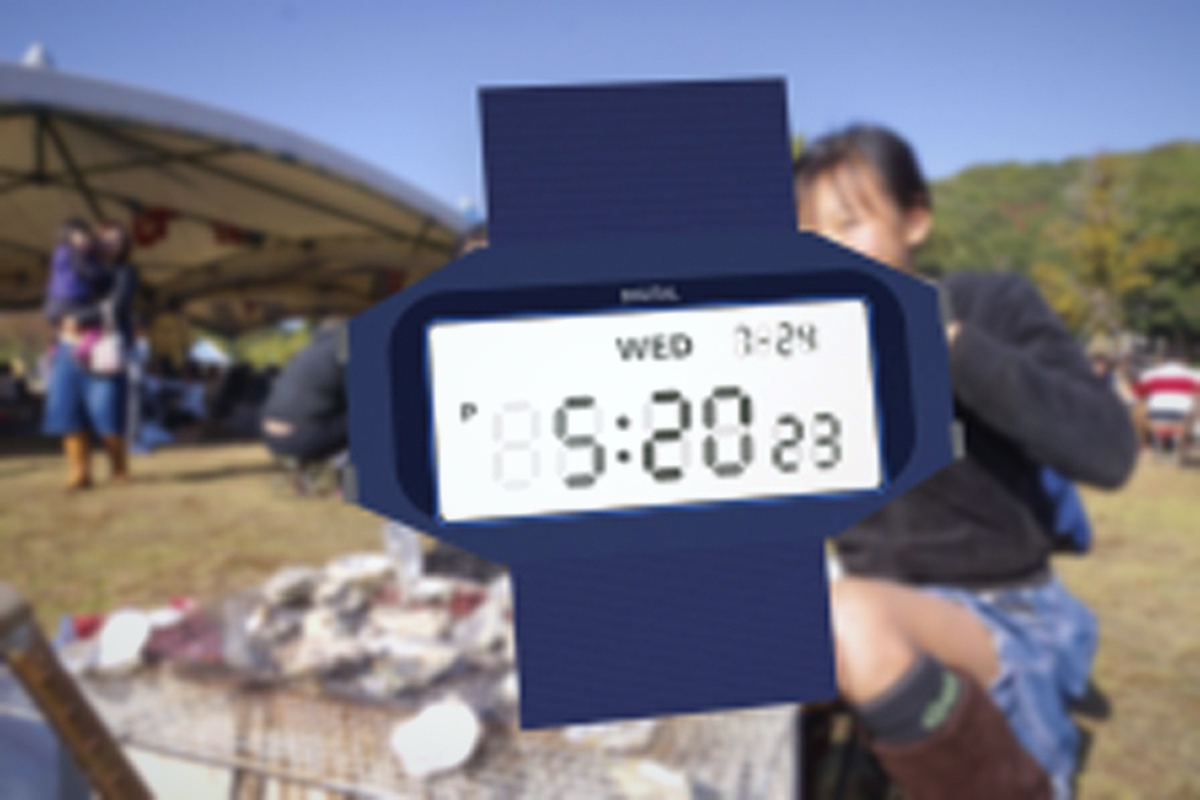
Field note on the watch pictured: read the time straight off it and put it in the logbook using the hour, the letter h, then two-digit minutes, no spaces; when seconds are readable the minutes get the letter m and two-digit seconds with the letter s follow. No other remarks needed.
5h20m23s
